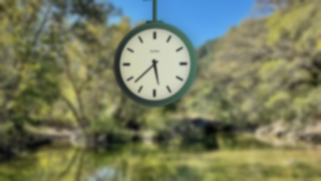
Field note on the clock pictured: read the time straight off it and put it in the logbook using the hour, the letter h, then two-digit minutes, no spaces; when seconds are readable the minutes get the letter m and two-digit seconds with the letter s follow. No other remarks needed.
5h38
